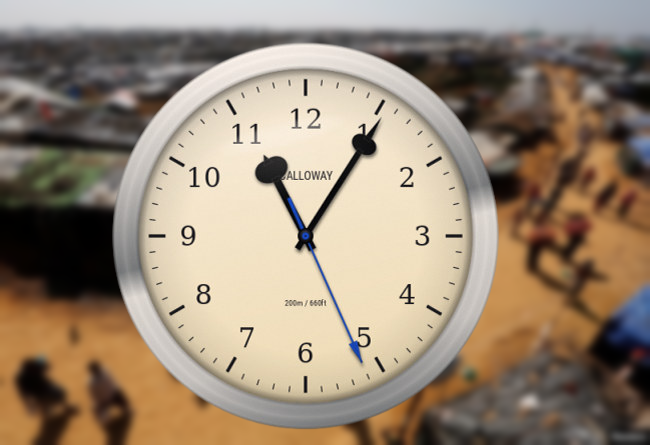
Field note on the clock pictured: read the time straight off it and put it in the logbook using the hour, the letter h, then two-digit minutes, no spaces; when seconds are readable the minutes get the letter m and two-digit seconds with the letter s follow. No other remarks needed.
11h05m26s
